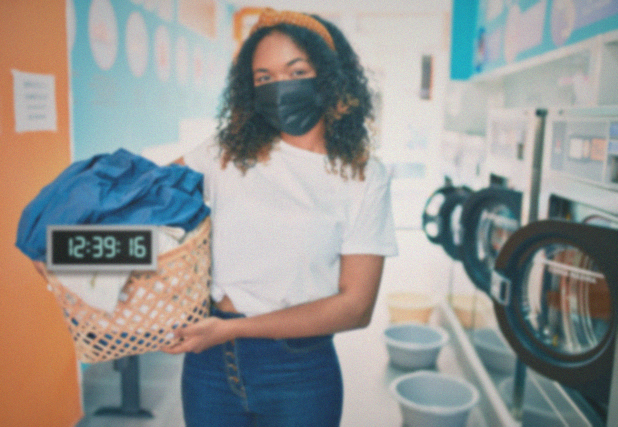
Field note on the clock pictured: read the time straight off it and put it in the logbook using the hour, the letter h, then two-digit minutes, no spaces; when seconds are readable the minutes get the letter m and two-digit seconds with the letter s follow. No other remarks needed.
12h39m16s
